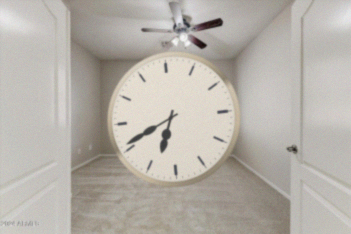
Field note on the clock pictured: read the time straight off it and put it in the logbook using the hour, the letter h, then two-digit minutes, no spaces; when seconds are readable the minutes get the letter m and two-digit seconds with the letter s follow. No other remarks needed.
6h41
